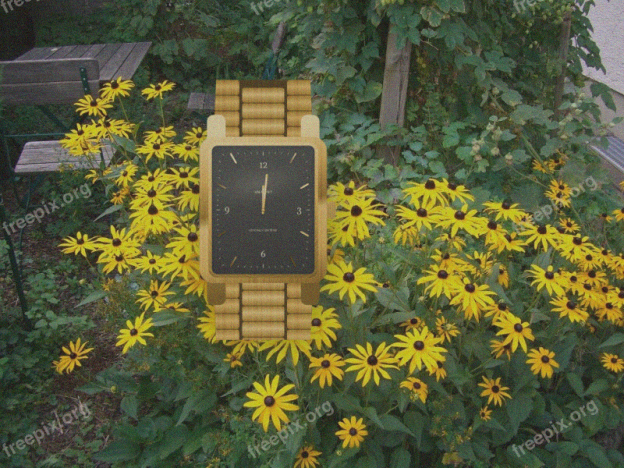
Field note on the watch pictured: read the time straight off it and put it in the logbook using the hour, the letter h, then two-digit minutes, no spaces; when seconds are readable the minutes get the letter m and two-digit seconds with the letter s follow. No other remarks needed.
12h01
